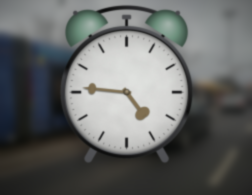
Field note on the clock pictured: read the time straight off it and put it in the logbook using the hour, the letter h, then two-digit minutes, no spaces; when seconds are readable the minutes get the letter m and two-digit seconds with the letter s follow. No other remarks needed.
4h46
